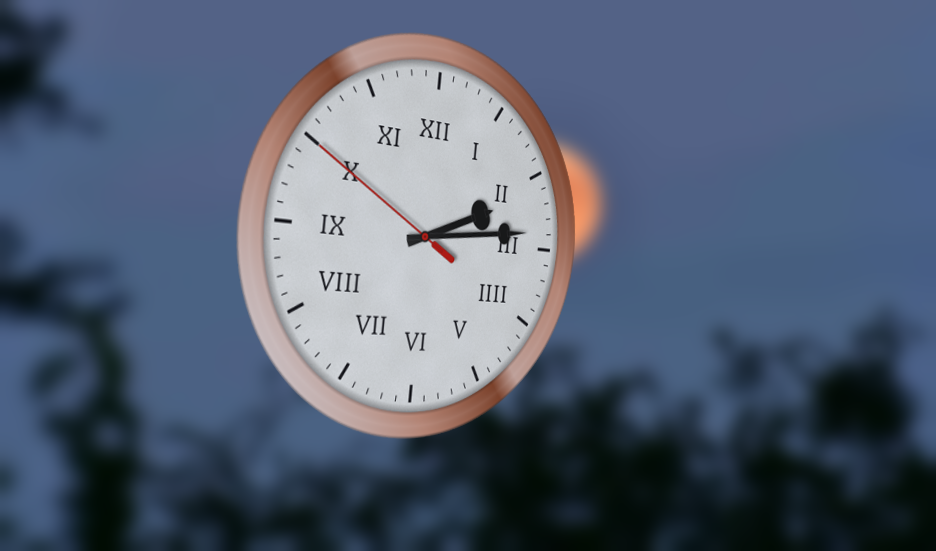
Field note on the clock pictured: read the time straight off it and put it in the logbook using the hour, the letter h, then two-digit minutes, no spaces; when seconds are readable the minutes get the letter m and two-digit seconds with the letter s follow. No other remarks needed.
2h13m50s
